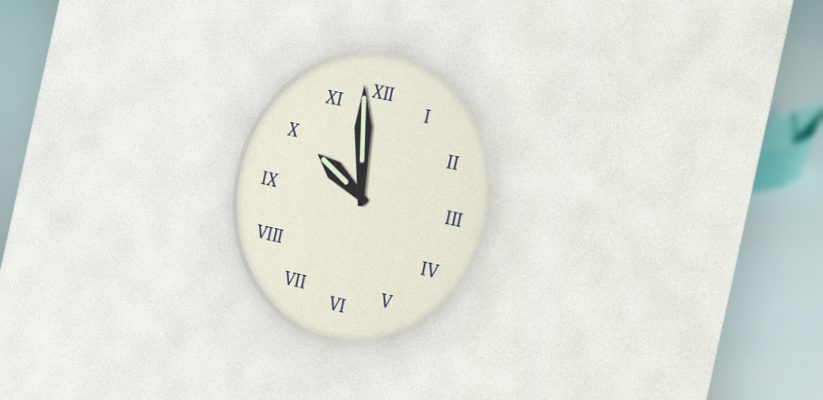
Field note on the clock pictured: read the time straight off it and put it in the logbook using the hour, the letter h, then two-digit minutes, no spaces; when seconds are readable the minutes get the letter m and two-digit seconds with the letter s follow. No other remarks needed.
9h58
